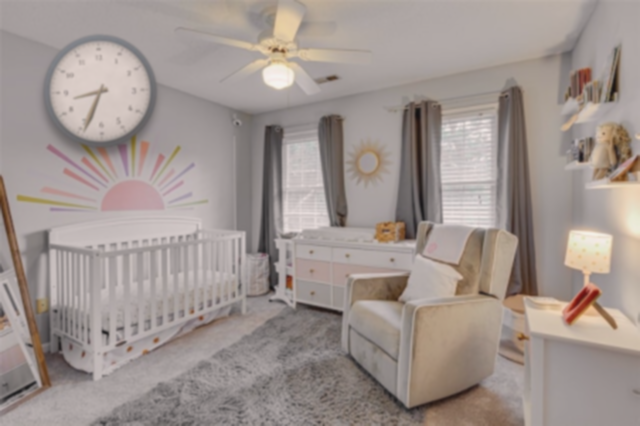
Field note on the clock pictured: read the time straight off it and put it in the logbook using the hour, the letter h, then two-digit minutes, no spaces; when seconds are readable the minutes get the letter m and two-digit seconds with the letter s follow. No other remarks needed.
8h34
